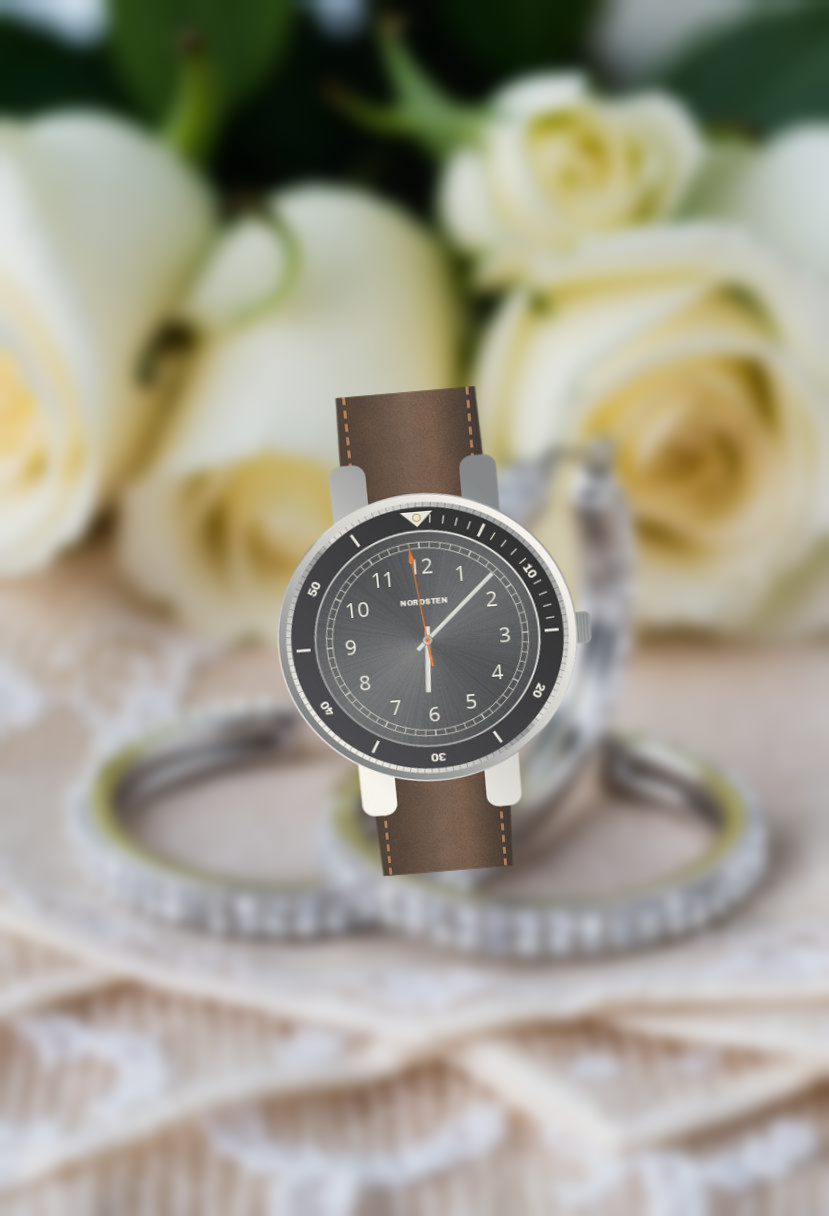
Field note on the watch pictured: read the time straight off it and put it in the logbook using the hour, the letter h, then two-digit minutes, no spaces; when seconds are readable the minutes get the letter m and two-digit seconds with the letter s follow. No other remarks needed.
6h07m59s
